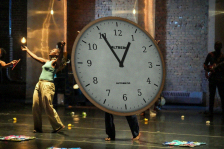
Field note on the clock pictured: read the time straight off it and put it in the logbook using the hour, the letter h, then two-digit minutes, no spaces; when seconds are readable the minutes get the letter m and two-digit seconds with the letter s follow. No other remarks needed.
12h55
